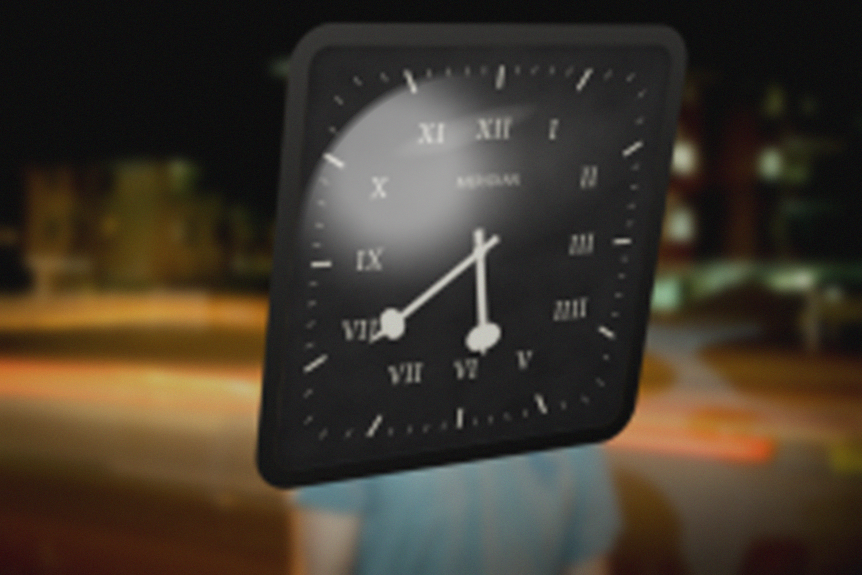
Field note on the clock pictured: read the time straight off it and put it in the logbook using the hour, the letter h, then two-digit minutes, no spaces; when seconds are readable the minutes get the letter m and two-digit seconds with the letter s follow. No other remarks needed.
5h39
